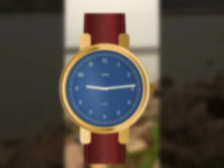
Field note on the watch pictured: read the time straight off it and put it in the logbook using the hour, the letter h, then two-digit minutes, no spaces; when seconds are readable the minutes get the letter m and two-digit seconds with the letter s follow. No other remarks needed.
9h14
